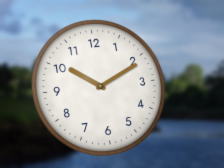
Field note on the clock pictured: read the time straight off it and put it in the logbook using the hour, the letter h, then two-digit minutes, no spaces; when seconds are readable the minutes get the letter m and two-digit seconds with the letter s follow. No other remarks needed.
10h11
